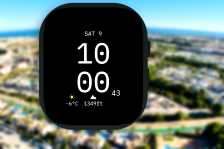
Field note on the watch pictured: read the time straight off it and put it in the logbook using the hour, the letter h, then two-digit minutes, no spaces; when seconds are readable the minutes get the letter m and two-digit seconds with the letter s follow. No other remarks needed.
10h00m43s
